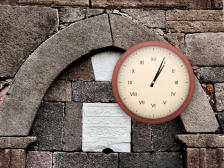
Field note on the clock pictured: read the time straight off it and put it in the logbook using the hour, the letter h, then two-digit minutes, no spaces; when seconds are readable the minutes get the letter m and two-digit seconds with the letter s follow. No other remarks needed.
1h04
